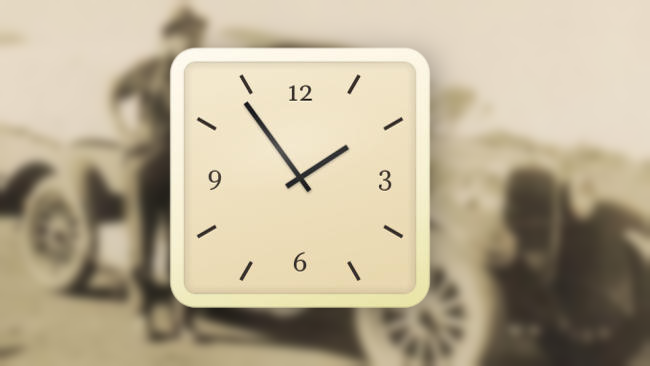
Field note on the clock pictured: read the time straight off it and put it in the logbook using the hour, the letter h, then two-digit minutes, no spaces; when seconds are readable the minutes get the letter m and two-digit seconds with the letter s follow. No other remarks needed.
1h54
